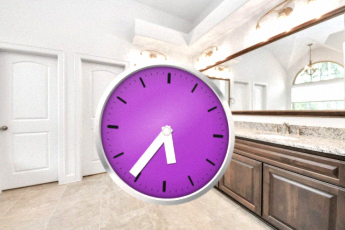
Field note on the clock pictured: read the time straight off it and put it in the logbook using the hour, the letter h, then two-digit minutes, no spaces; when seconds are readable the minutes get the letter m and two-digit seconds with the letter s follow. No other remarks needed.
5h36
